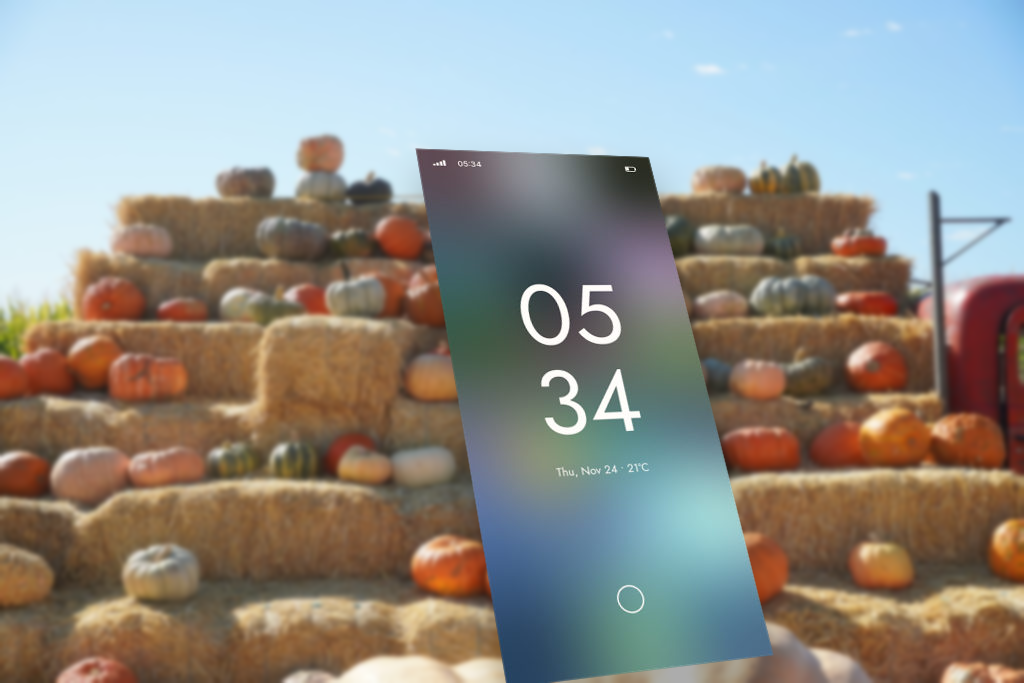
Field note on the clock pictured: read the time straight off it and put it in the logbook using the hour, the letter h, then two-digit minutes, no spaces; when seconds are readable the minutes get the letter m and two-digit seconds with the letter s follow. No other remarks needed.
5h34
